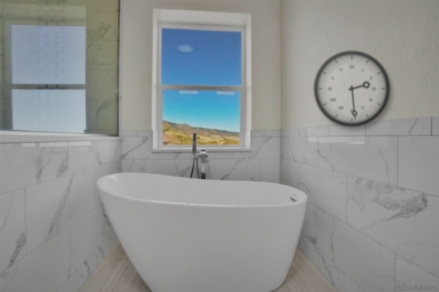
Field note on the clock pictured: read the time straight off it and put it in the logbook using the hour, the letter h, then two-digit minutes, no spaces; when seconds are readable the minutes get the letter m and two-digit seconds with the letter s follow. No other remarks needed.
2h29
